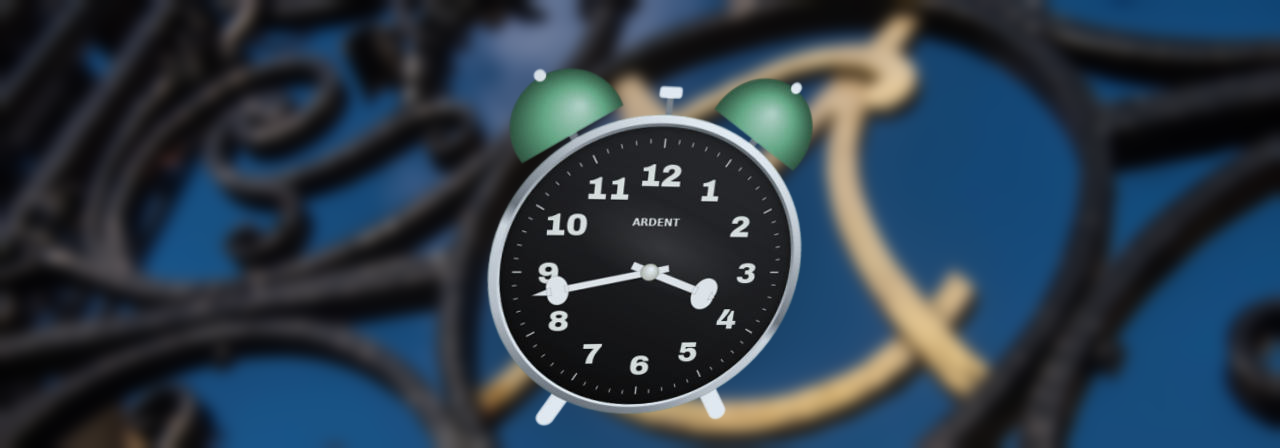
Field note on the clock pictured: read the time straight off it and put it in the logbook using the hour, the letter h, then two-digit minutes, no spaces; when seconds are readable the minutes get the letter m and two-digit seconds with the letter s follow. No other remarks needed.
3h43
